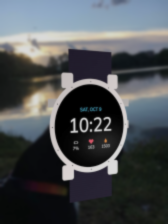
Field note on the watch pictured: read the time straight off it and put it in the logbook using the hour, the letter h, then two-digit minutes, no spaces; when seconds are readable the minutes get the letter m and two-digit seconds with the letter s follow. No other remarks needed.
10h22
